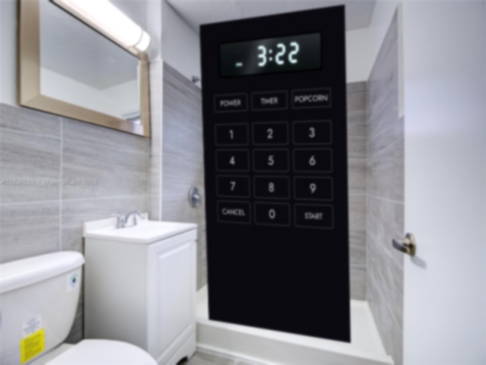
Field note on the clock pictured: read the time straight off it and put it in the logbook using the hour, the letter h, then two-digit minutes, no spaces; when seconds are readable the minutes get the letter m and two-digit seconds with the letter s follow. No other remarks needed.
3h22
